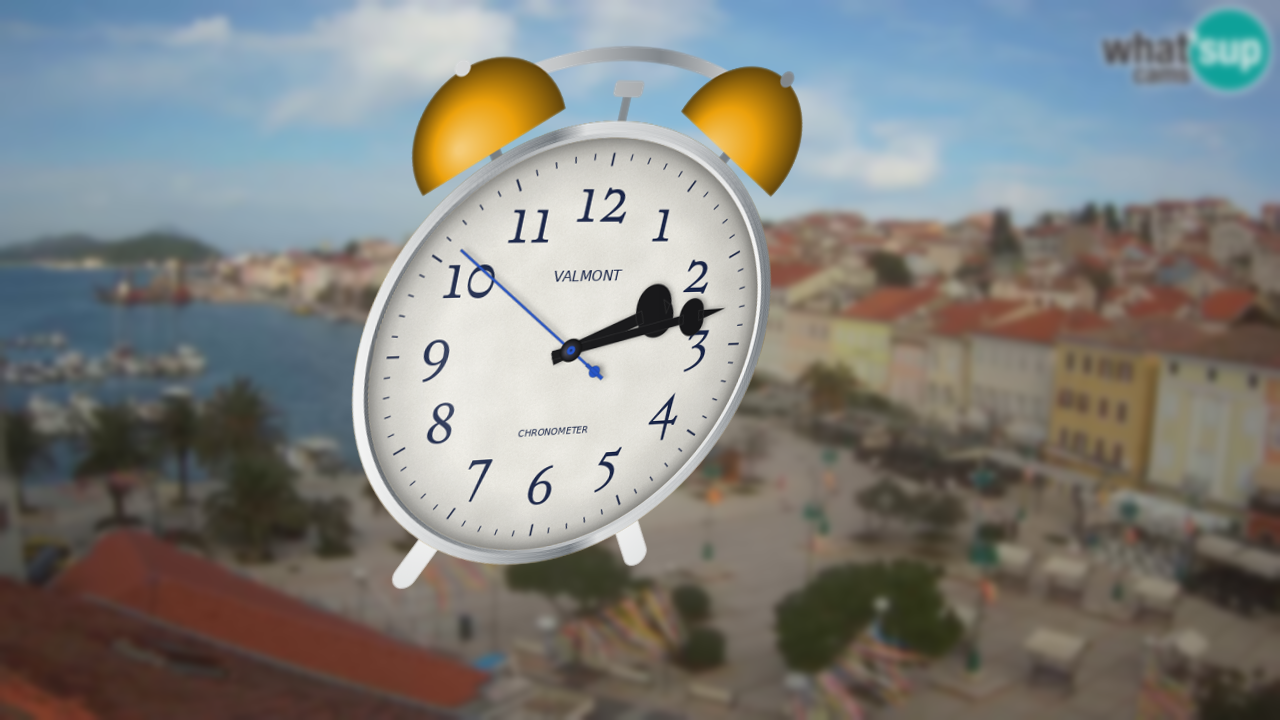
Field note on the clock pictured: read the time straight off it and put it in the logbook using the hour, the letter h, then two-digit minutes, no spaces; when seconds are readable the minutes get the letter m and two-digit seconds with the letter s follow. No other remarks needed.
2h12m51s
